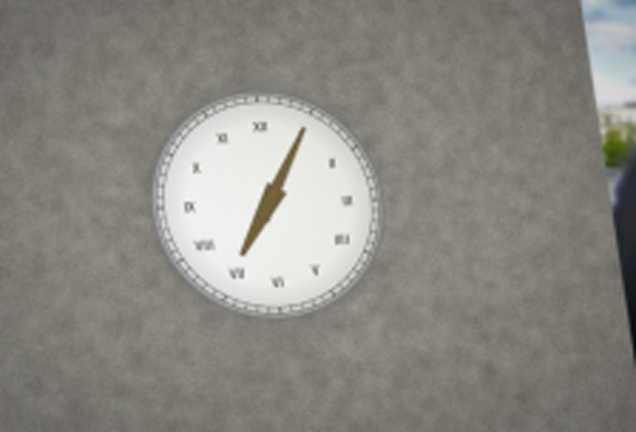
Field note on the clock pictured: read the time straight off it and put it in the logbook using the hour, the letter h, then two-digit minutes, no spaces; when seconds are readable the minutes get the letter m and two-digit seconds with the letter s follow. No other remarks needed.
7h05
